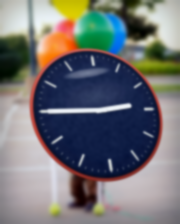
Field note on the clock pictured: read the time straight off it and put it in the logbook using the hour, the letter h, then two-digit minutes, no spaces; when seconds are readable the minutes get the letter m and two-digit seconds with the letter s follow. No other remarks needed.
2h45
